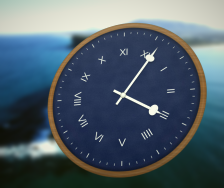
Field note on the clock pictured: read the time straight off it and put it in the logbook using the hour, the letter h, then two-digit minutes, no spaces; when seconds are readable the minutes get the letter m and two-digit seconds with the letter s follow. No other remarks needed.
3h01
